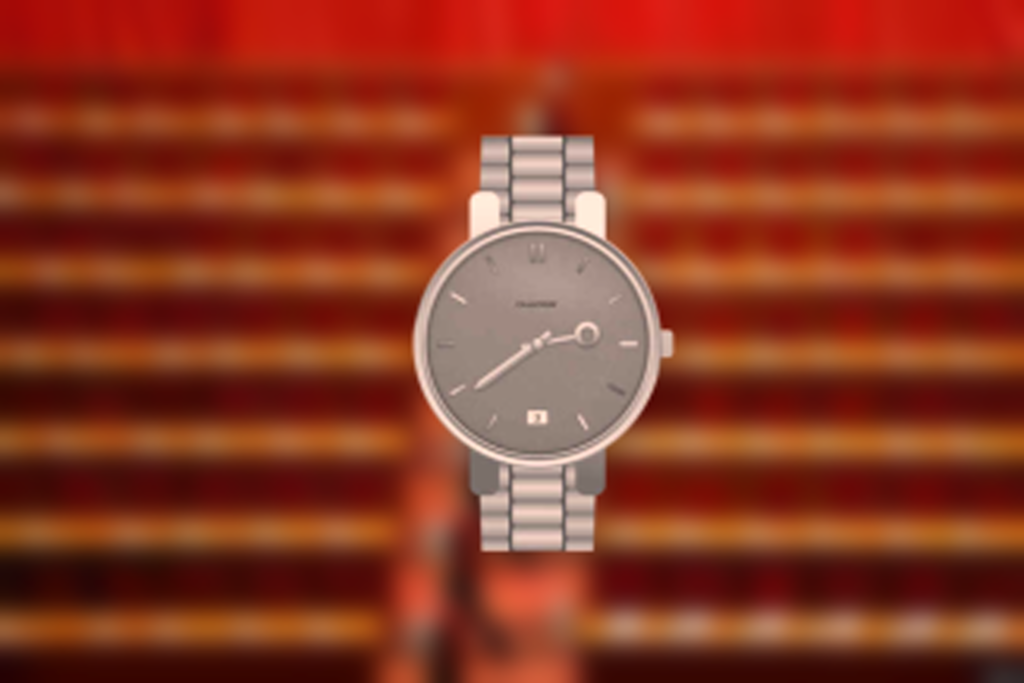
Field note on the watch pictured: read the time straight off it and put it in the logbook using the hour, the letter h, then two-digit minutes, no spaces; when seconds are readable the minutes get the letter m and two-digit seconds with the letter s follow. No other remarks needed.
2h39
